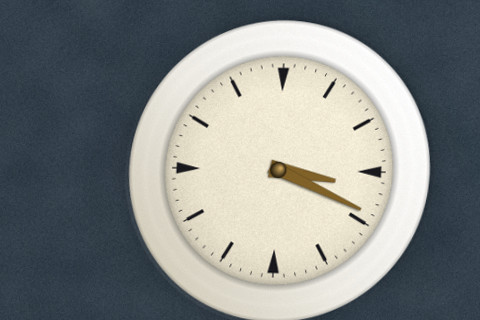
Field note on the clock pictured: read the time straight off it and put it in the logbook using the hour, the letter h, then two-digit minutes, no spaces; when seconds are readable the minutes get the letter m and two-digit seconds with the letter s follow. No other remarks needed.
3h19
